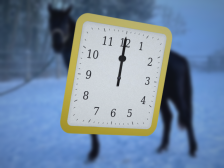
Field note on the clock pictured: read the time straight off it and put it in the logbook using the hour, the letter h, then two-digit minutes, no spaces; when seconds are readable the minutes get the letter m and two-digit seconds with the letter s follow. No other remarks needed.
12h00
